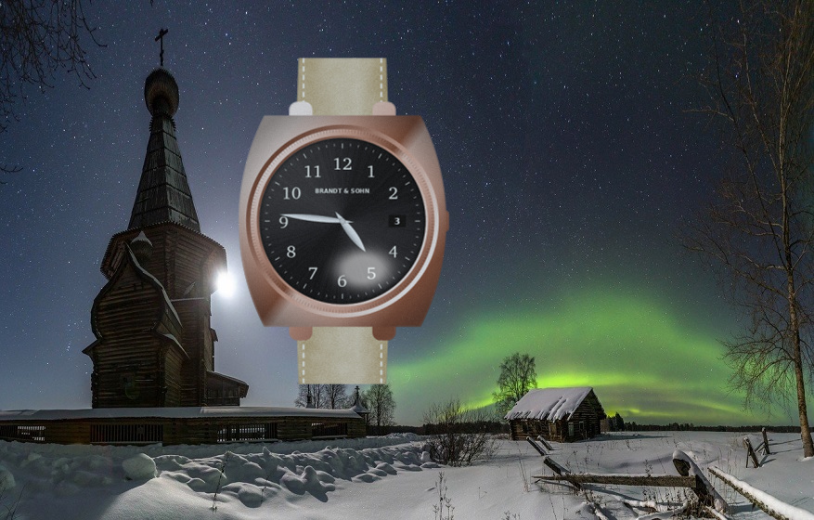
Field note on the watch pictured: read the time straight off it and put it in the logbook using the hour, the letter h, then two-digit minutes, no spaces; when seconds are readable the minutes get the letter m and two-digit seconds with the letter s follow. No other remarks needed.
4h46
